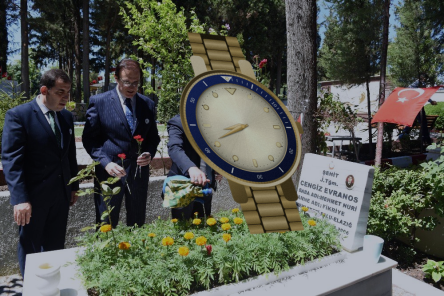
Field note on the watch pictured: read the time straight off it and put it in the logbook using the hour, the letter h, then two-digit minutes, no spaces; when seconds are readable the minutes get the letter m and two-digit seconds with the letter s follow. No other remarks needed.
8h41
